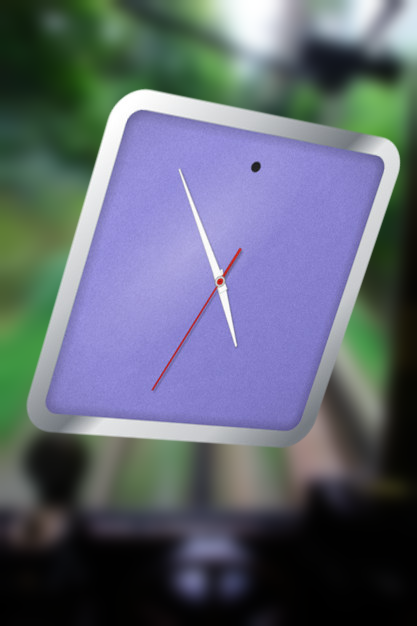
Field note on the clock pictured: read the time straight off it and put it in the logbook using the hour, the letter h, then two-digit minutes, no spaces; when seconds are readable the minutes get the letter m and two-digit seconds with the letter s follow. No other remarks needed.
4h53m33s
